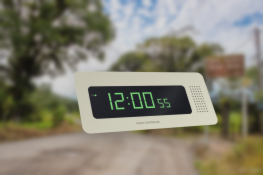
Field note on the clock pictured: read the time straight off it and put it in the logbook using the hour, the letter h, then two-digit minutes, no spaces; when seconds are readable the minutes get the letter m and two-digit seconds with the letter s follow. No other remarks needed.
12h00m55s
